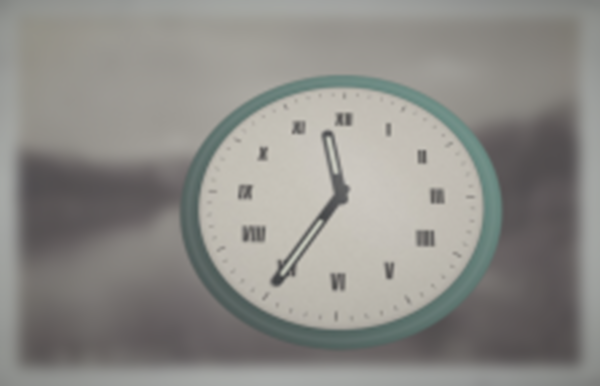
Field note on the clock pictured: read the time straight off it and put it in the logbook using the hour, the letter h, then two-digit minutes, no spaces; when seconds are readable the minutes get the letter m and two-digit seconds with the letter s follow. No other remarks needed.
11h35
